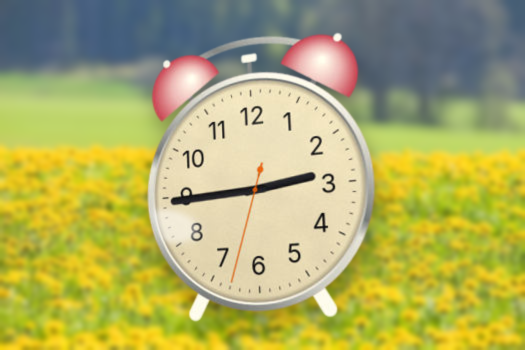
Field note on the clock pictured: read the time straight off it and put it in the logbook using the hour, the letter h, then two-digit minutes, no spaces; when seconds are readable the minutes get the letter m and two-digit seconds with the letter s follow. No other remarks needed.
2h44m33s
